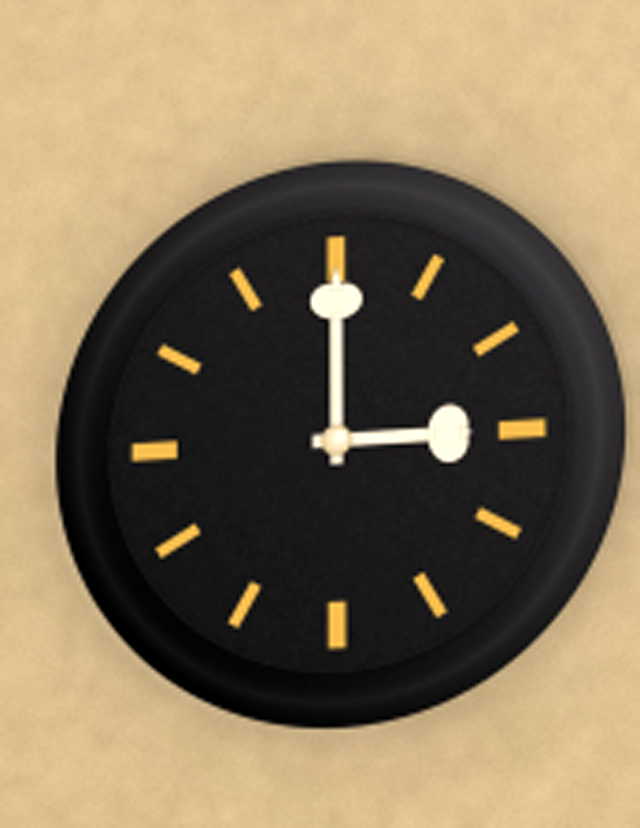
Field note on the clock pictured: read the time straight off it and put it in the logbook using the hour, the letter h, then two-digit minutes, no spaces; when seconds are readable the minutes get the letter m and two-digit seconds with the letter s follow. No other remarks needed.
3h00
